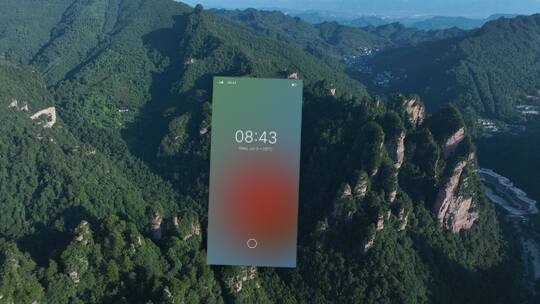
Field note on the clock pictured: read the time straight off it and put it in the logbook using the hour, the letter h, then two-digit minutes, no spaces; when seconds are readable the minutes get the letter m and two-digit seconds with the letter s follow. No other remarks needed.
8h43
